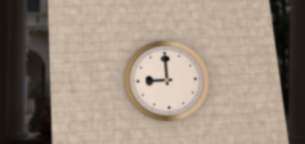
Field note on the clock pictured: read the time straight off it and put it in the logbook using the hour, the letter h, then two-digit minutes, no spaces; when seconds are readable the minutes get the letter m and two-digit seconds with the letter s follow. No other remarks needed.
9h00
